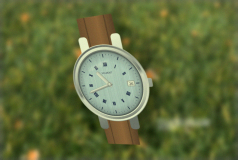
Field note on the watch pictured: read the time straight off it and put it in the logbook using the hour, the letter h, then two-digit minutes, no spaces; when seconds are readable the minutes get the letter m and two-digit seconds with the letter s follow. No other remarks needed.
10h42
